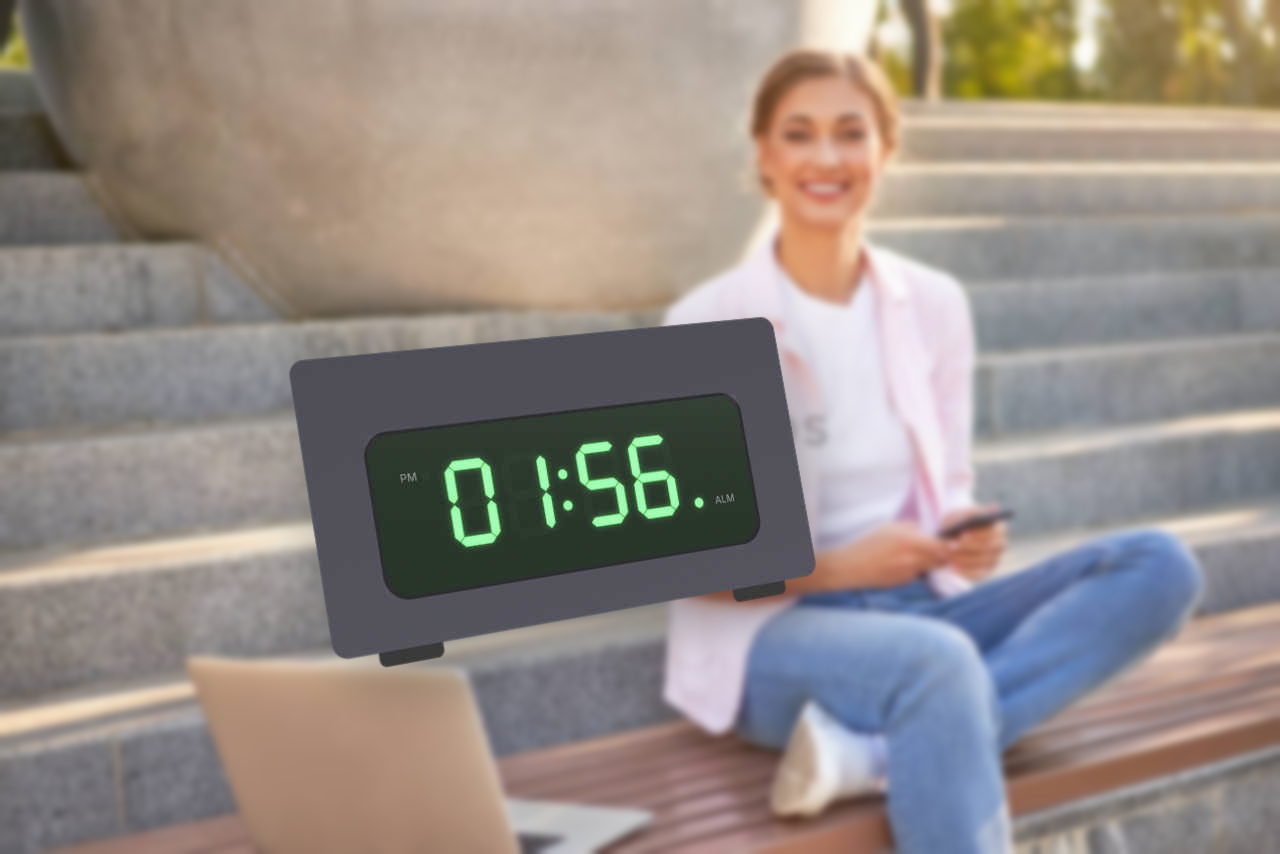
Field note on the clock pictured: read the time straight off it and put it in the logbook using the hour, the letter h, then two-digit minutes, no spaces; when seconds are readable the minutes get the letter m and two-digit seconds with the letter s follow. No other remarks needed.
1h56
